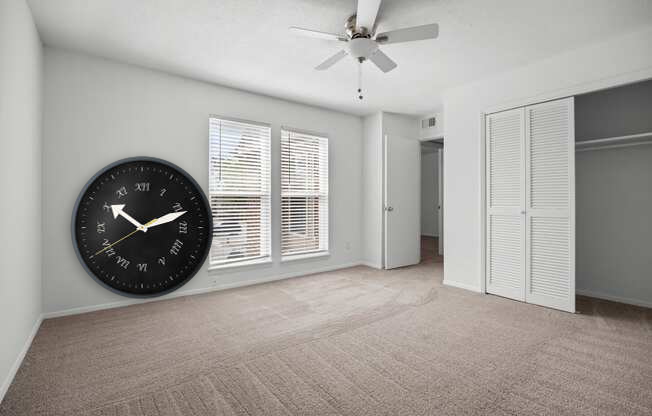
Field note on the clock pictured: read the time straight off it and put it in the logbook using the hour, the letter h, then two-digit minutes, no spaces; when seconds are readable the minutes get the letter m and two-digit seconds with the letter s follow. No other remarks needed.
10h11m40s
